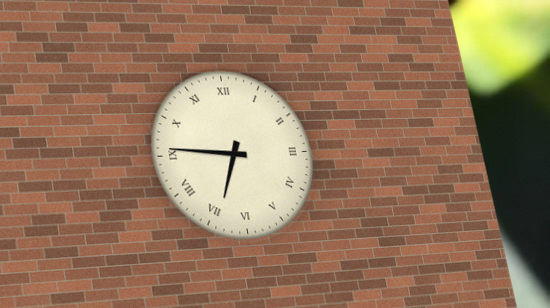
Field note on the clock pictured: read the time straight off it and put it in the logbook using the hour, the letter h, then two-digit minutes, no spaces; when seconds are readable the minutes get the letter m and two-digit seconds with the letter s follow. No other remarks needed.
6h46
